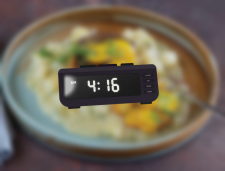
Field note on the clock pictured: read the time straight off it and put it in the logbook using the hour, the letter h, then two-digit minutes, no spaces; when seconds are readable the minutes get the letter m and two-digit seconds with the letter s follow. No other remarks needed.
4h16
